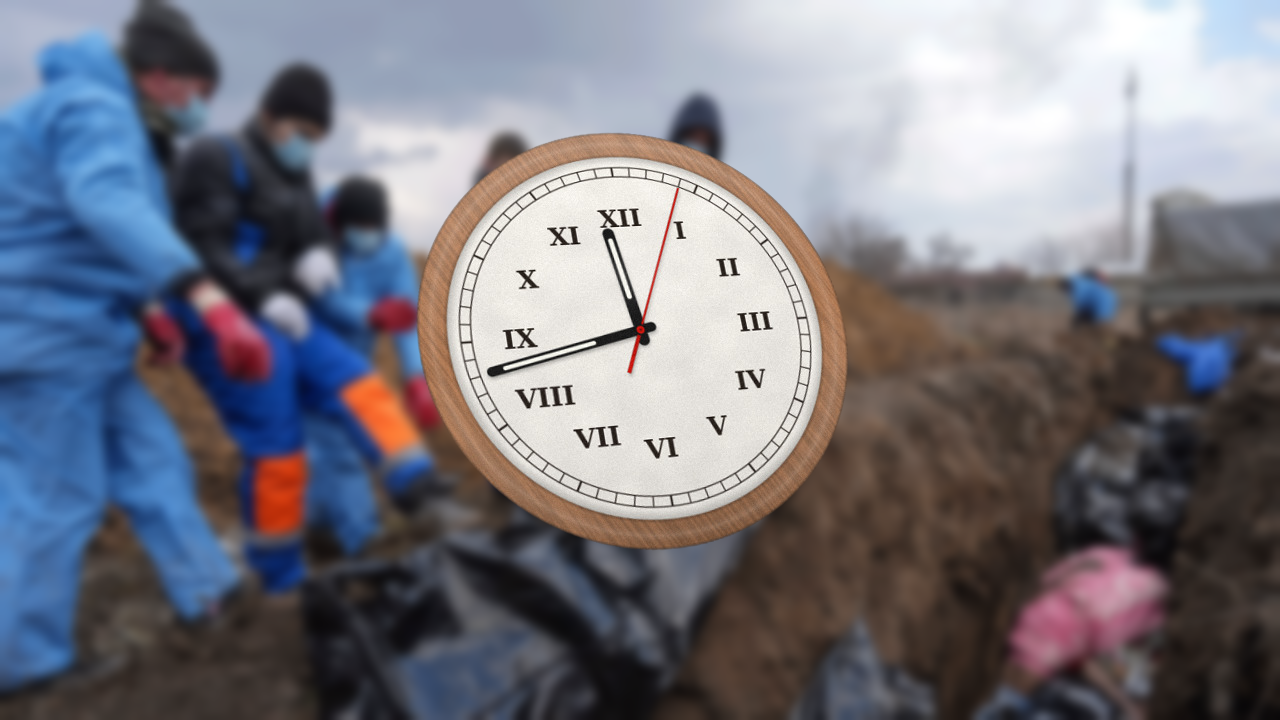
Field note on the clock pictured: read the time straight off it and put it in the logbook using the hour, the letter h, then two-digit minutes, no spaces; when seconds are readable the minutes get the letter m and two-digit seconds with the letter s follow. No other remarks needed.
11h43m04s
